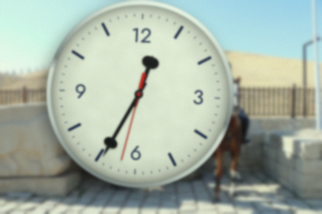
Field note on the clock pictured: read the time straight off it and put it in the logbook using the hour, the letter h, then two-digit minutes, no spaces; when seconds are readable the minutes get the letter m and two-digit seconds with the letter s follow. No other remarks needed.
12h34m32s
